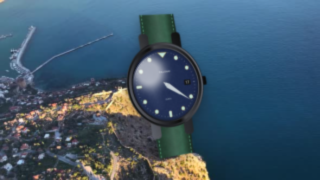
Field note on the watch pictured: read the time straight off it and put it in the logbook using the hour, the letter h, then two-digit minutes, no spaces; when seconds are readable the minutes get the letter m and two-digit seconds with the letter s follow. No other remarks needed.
4h21
